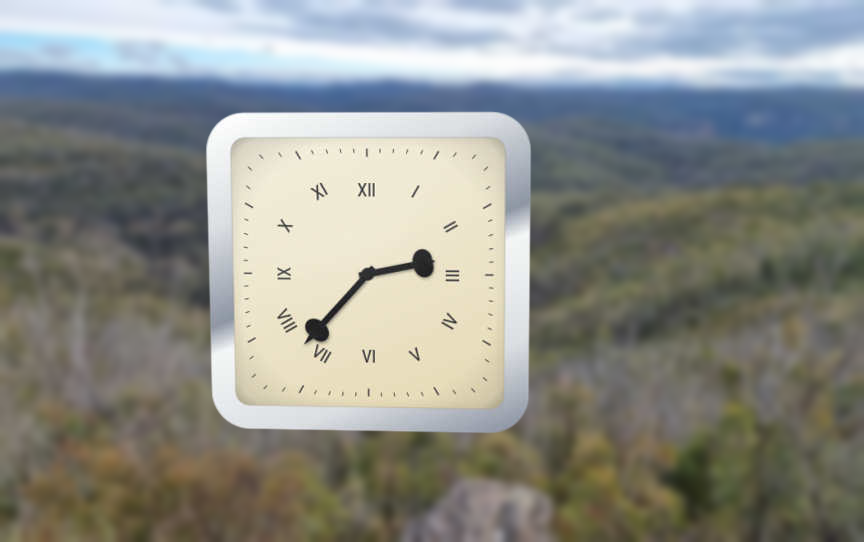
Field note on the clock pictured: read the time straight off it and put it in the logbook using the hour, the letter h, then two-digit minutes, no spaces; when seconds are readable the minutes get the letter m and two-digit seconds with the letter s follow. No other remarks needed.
2h37
